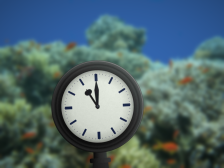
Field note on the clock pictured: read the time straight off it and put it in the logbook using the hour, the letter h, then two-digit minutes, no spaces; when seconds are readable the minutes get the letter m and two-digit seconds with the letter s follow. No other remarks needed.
11h00
